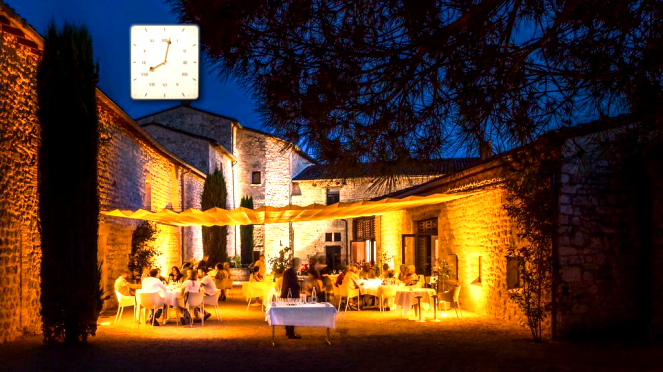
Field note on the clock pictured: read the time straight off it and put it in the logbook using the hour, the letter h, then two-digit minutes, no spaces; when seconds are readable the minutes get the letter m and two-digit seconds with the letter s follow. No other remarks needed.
8h02
